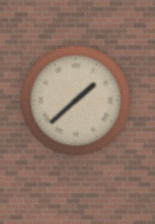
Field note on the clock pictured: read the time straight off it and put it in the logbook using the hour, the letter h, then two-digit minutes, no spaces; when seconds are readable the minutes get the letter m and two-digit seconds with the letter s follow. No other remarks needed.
1h38
